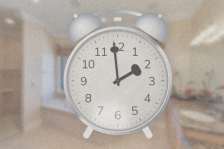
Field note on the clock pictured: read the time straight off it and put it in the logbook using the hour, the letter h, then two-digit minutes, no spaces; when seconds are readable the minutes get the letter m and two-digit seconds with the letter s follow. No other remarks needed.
1h59
